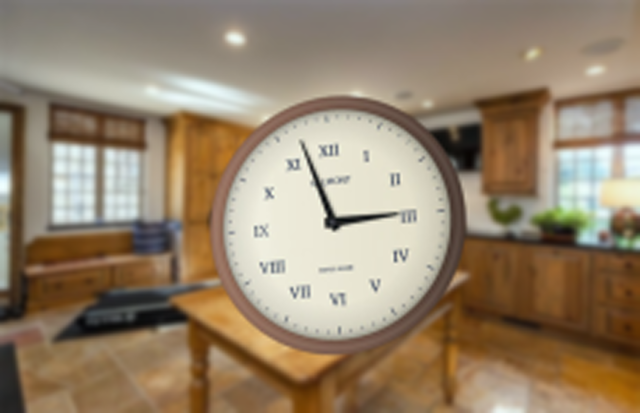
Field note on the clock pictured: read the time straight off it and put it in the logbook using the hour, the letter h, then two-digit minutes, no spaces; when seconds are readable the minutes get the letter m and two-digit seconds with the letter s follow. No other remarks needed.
2h57
